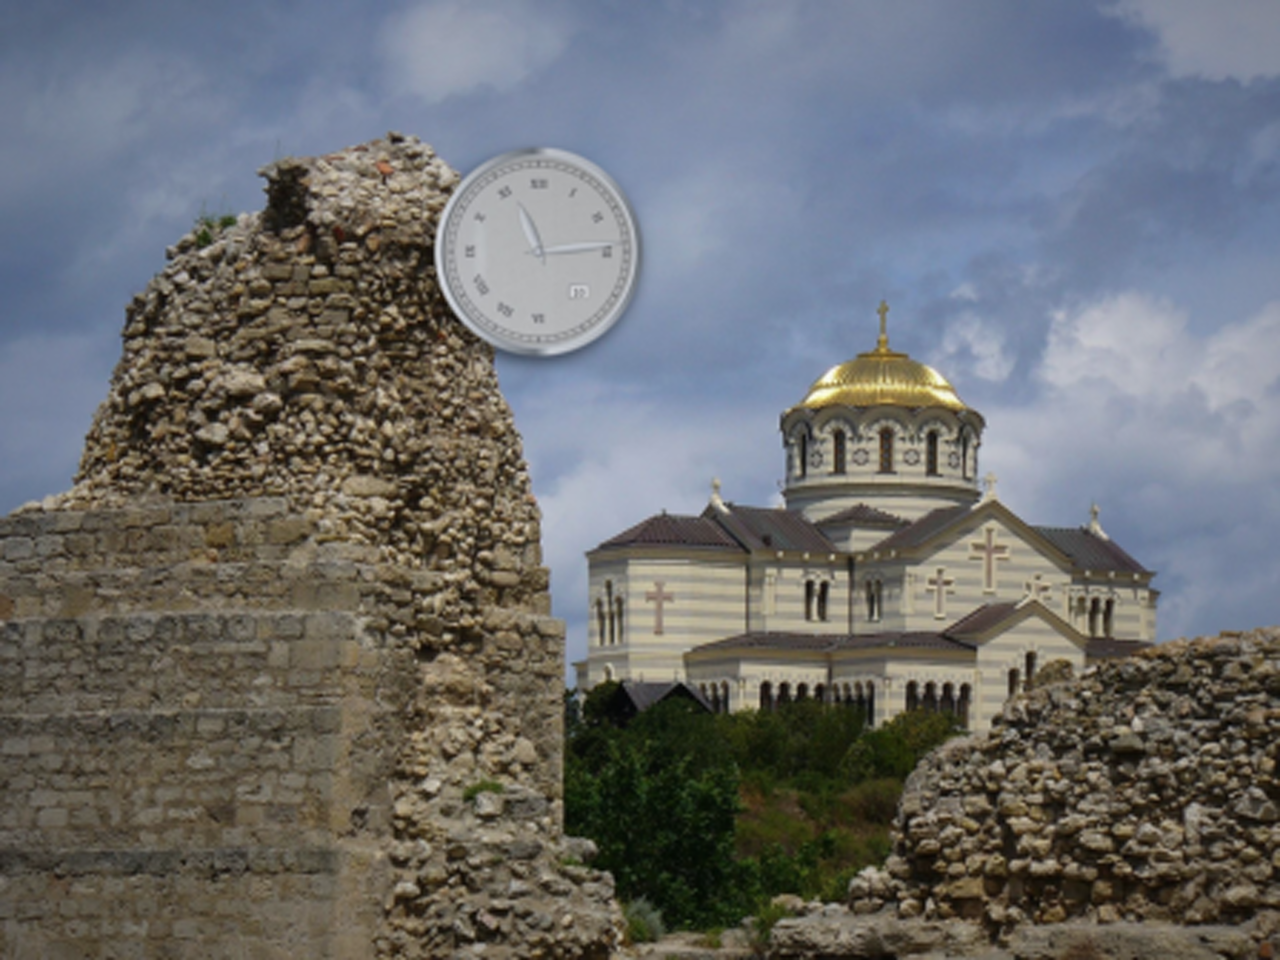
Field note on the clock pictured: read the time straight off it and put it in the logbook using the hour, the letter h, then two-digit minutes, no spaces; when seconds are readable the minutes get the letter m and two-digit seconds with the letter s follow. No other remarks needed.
11h14
